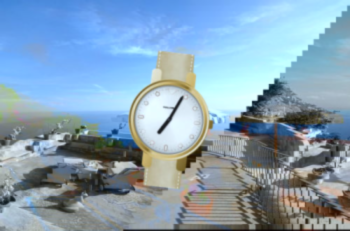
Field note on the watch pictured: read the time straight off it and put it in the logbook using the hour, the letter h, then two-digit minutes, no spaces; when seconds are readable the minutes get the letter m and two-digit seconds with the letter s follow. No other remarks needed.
7h04
